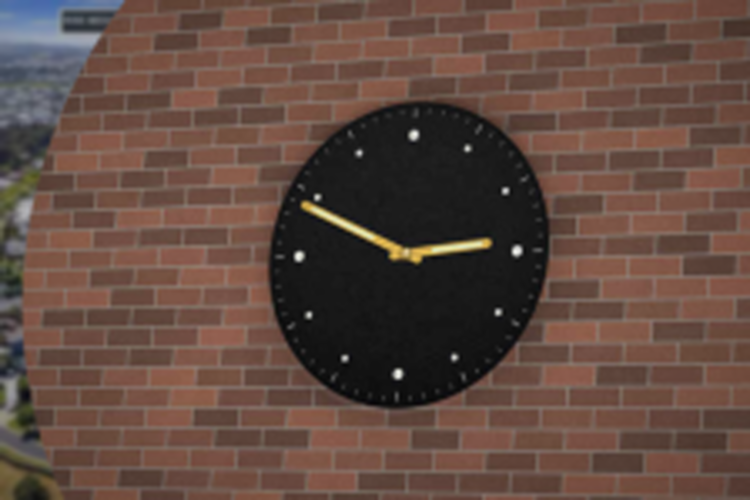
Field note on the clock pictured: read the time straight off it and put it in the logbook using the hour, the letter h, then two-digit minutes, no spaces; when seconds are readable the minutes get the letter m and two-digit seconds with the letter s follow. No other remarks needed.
2h49
